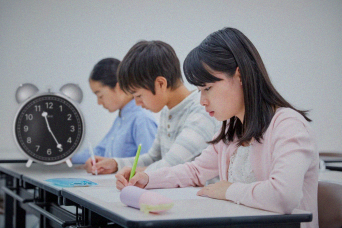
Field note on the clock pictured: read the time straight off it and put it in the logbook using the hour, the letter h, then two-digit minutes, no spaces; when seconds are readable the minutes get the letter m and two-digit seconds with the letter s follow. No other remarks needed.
11h25
